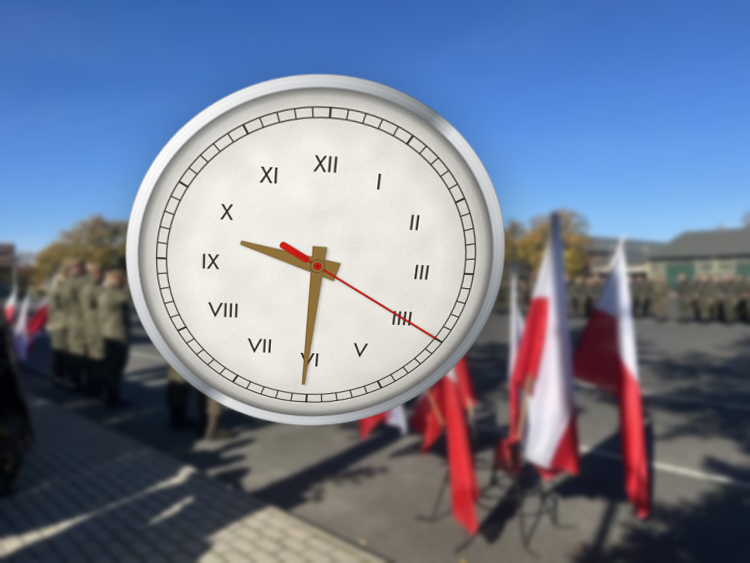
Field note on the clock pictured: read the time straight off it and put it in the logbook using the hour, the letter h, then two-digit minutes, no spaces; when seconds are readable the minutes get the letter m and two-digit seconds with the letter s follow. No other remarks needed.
9h30m20s
